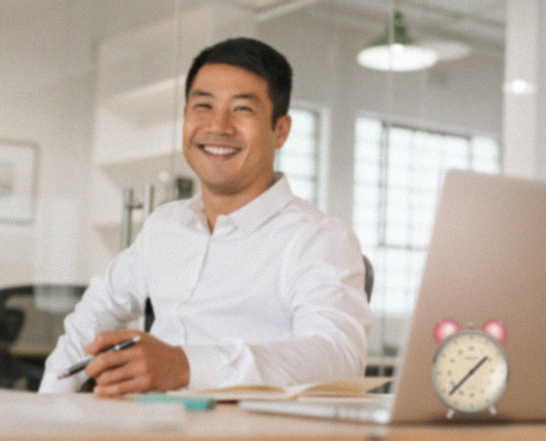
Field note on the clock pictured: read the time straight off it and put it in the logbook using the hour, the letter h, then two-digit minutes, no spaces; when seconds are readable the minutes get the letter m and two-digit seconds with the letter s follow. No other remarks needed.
1h38
